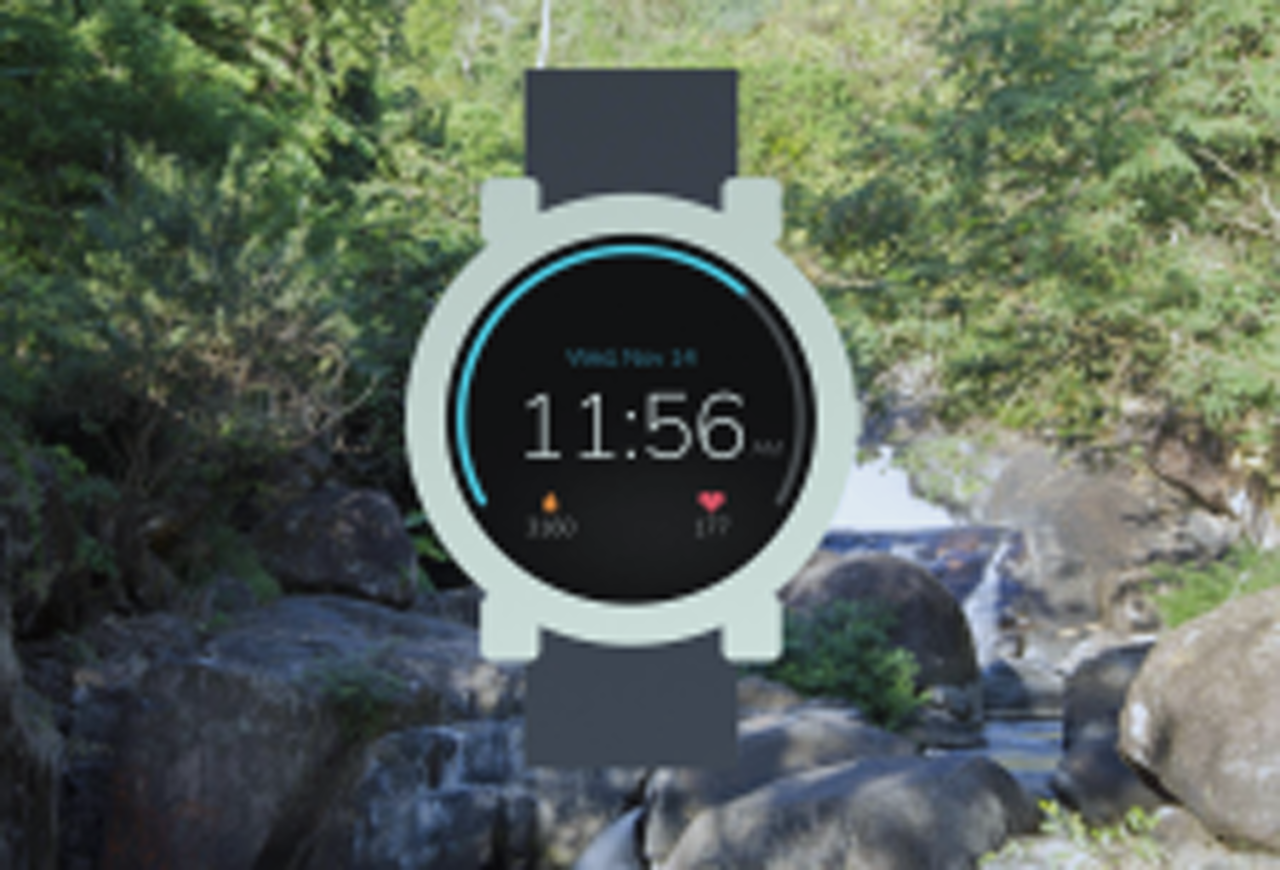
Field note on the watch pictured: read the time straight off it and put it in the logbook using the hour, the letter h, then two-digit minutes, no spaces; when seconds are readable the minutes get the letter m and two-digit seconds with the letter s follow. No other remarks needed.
11h56
